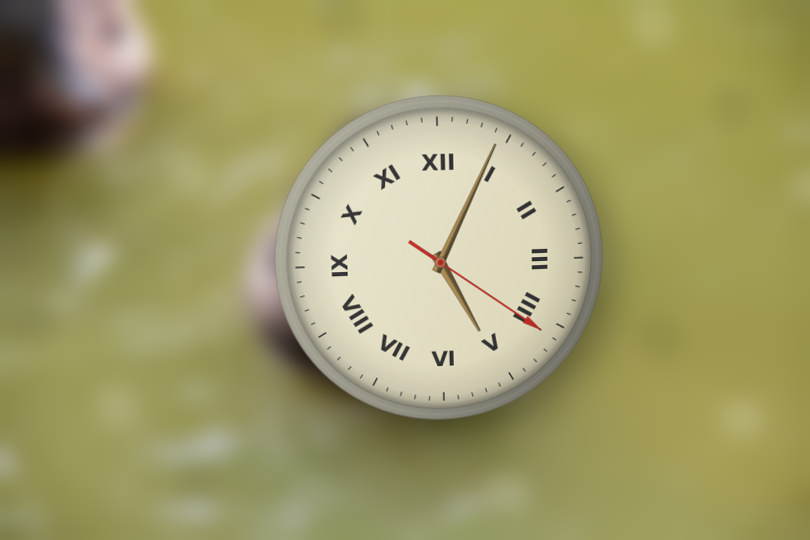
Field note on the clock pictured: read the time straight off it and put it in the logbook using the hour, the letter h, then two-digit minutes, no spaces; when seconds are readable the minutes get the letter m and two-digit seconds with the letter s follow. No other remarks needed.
5h04m21s
